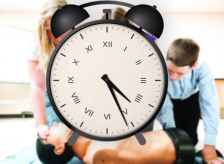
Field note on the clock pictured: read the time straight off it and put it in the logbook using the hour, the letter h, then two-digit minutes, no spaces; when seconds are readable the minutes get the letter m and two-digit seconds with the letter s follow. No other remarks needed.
4h26
